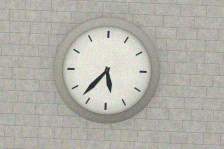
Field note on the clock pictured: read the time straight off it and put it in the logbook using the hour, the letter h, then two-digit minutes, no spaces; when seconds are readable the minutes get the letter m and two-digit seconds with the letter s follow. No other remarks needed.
5h37
